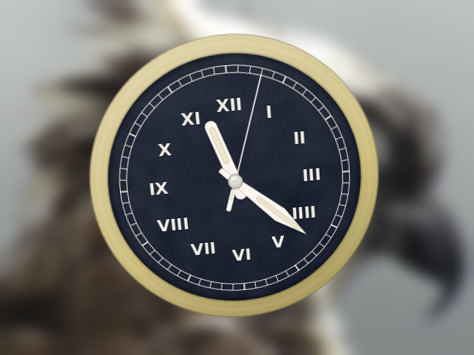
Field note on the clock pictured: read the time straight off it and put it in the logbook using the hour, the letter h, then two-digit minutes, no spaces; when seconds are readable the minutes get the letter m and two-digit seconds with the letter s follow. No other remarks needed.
11h22m03s
